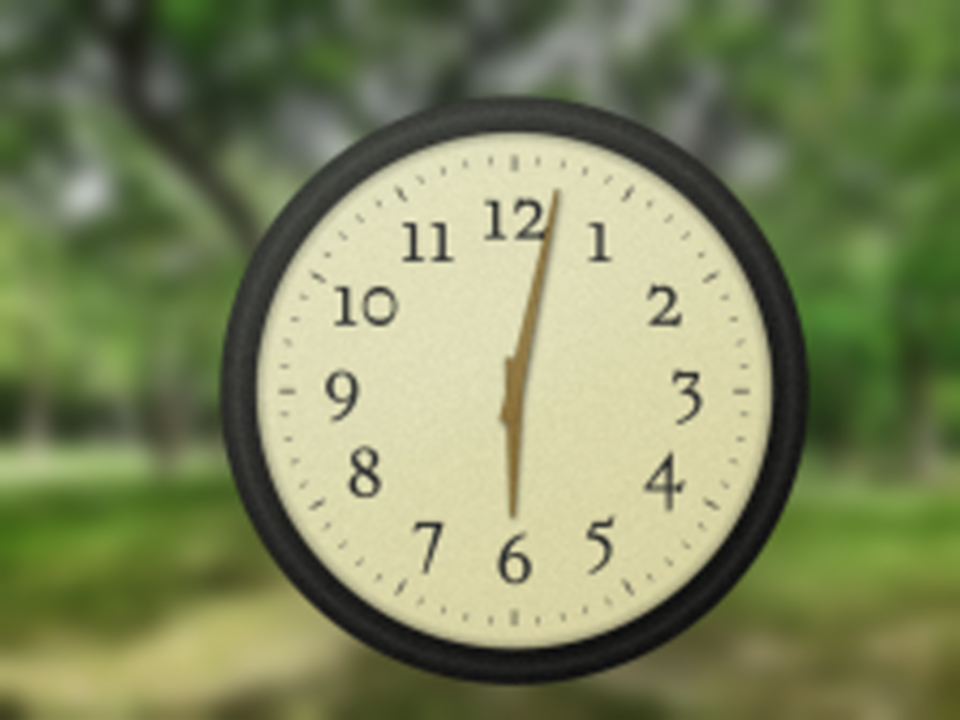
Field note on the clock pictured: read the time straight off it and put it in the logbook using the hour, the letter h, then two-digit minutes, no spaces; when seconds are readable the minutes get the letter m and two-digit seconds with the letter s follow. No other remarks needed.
6h02
